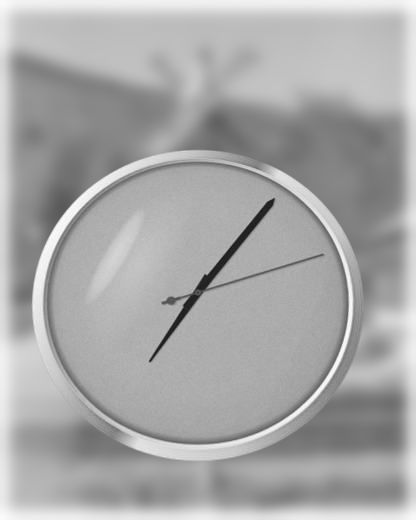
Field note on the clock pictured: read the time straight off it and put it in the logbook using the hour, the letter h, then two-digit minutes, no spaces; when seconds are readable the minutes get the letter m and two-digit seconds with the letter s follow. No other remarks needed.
7h06m12s
